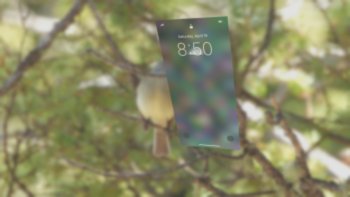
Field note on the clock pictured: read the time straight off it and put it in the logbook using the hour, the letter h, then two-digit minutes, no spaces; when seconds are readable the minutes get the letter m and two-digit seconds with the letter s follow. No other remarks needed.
8h50
